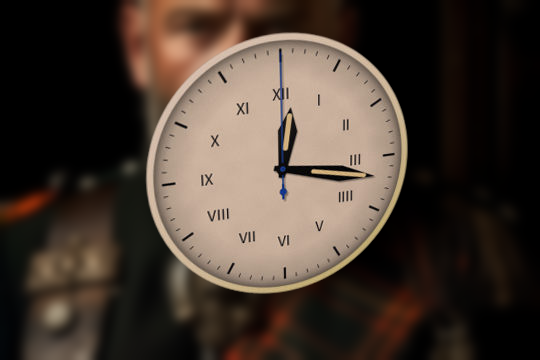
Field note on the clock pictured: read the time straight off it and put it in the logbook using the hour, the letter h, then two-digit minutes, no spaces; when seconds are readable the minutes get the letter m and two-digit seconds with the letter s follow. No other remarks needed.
12h17m00s
